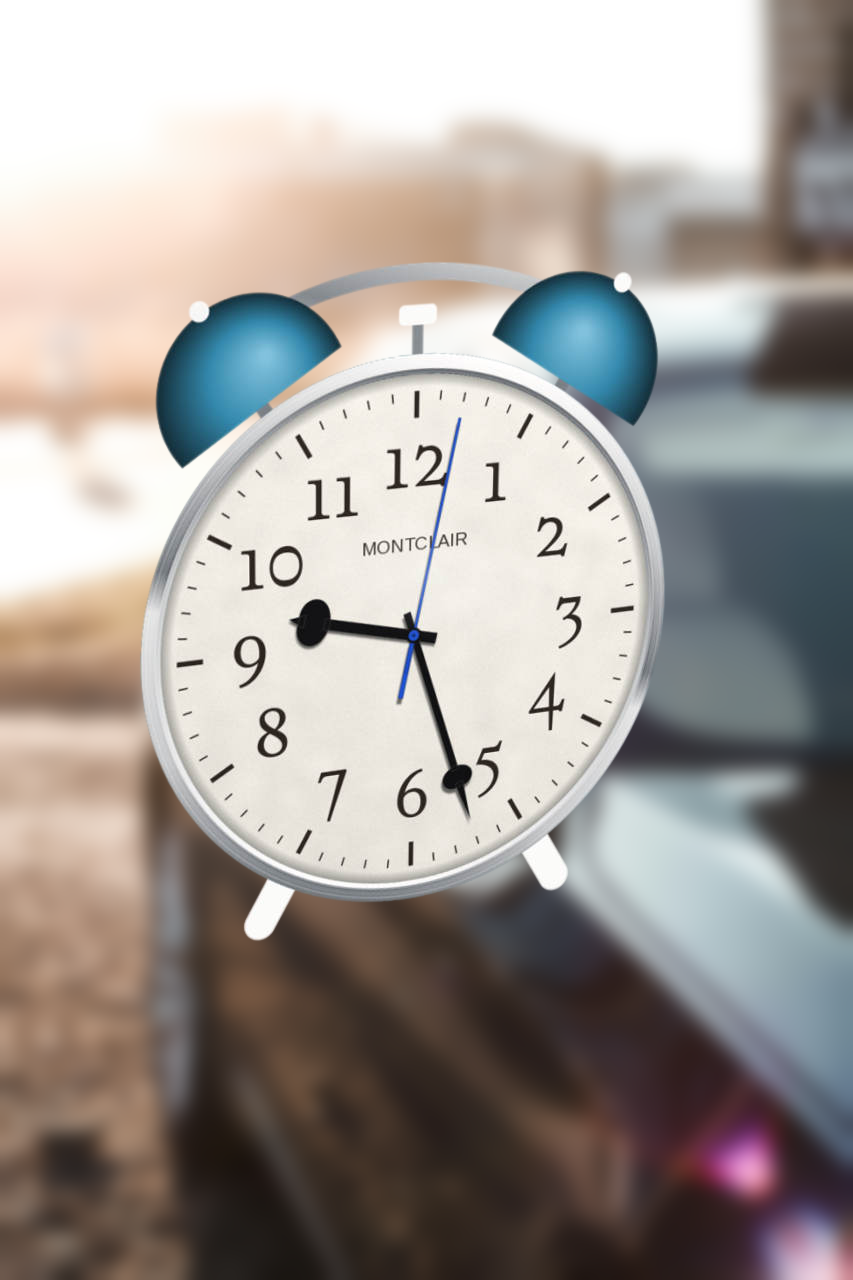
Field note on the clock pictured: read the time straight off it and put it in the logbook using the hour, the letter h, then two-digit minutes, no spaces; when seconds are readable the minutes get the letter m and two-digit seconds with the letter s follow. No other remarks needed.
9h27m02s
